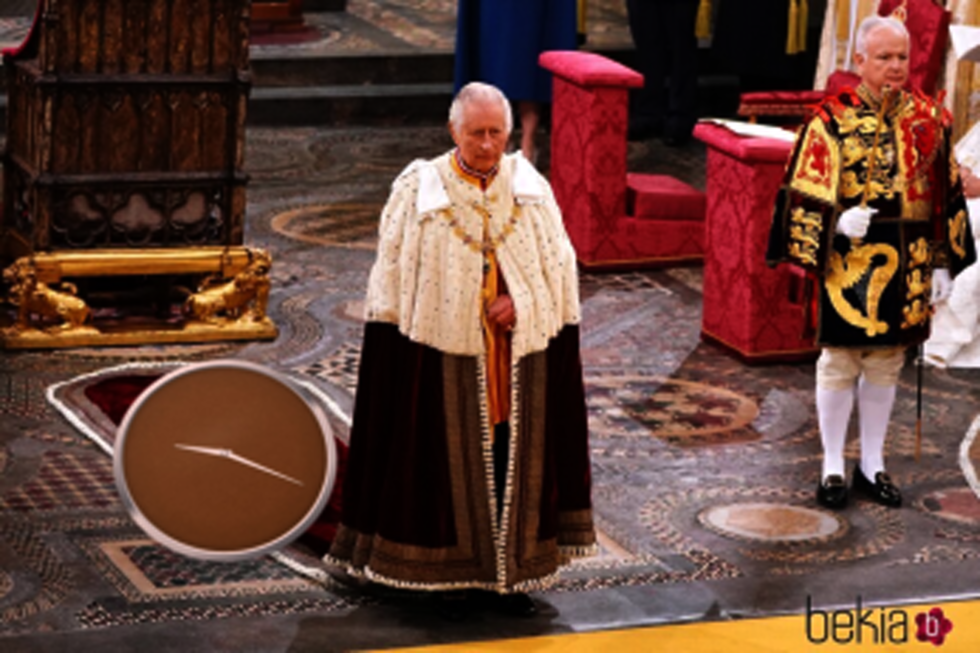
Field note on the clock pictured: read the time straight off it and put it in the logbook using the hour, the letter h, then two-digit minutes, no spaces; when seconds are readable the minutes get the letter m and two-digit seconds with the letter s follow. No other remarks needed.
9h19
